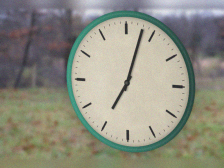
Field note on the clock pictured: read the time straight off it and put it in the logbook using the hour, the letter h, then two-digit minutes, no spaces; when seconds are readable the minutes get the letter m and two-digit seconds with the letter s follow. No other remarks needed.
7h03
